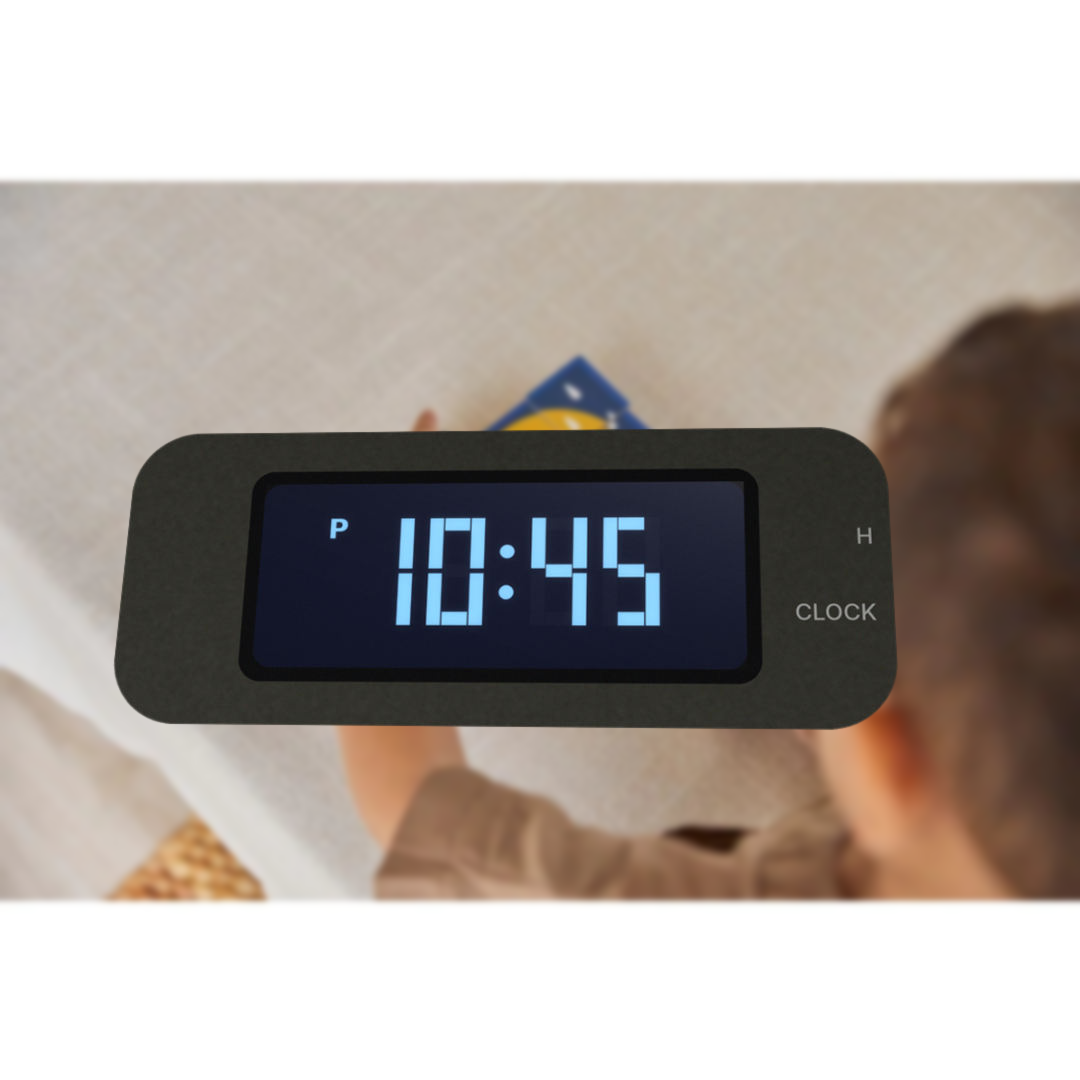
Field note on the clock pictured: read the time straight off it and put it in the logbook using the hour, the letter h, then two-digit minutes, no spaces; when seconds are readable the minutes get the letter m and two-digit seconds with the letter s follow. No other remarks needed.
10h45
